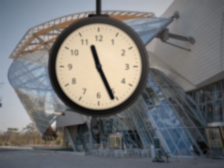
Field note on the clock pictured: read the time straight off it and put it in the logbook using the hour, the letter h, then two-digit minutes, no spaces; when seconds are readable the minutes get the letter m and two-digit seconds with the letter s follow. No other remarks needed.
11h26
